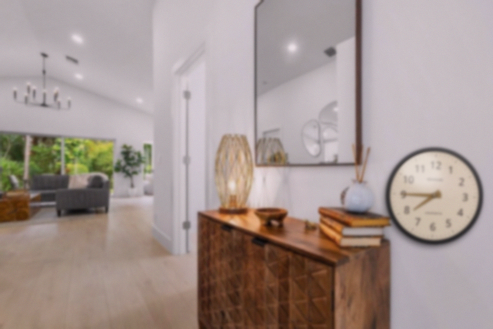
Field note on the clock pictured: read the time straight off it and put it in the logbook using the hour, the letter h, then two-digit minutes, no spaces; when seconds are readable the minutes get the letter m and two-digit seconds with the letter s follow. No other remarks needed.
7h45
